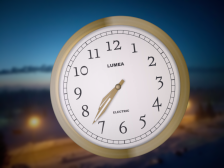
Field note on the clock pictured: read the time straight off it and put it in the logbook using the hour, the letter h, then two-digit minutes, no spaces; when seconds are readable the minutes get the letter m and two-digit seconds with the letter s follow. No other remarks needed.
7h37
